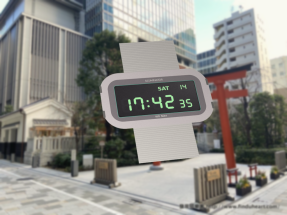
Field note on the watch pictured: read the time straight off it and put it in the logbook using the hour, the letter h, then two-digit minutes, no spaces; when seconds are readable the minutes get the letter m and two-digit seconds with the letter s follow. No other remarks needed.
17h42m35s
